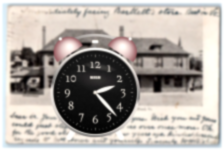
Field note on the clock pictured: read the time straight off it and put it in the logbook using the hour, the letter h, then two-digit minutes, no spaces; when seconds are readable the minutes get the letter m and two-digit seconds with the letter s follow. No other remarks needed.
2h23
